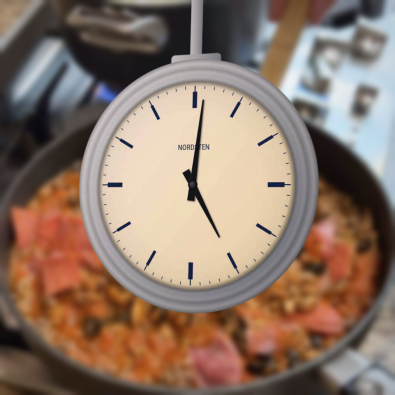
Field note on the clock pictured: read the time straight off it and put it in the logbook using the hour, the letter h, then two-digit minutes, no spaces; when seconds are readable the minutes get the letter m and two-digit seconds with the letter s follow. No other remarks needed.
5h01
